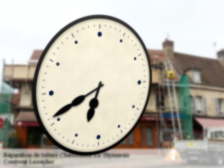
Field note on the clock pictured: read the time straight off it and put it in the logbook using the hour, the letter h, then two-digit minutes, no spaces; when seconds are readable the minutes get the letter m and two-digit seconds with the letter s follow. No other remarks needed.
6h41
